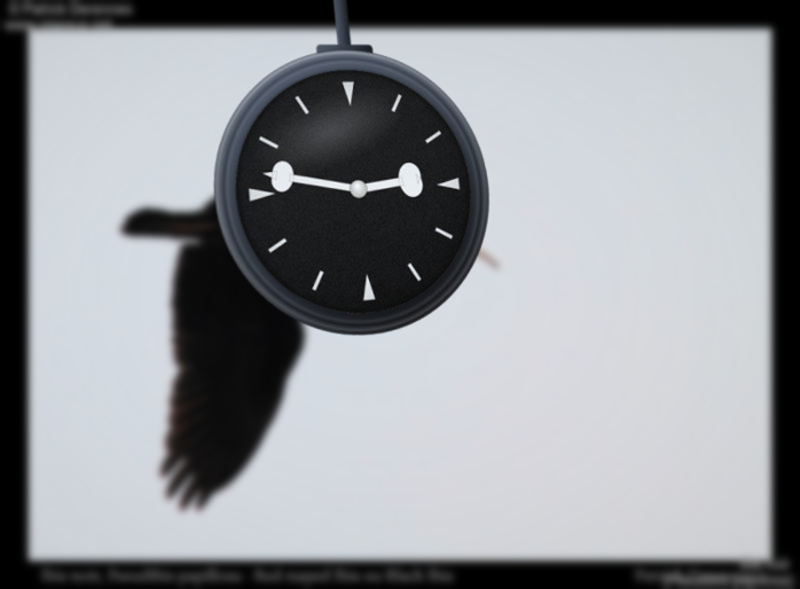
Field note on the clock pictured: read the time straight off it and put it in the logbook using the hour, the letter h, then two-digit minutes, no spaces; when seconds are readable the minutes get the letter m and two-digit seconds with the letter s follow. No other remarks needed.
2h47
